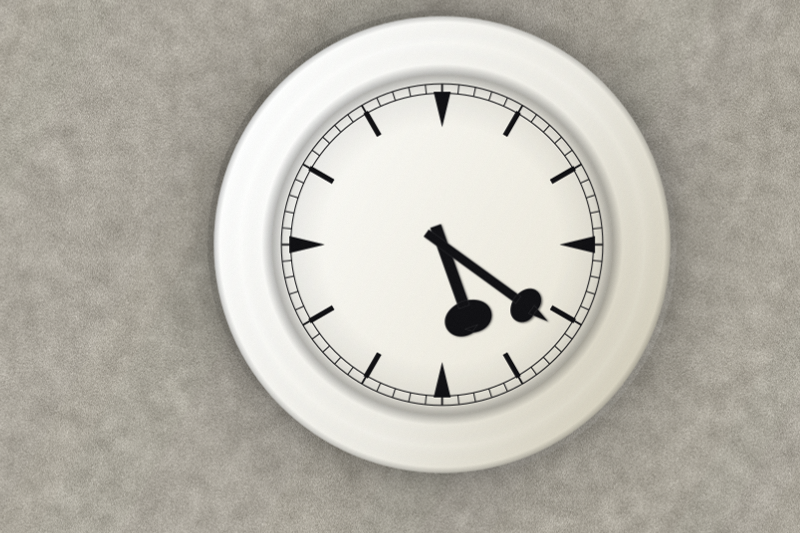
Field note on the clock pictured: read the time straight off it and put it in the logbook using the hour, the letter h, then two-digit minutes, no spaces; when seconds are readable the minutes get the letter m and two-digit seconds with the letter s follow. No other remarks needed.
5h21
